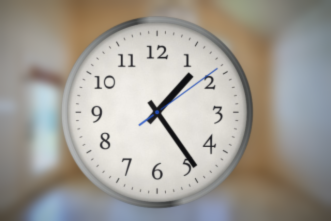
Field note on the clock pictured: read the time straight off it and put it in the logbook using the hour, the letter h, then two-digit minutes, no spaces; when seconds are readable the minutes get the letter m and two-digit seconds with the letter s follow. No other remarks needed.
1h24m09s
